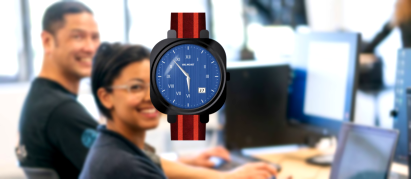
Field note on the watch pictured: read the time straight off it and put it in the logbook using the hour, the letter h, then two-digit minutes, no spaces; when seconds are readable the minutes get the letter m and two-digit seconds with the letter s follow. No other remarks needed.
5h53
